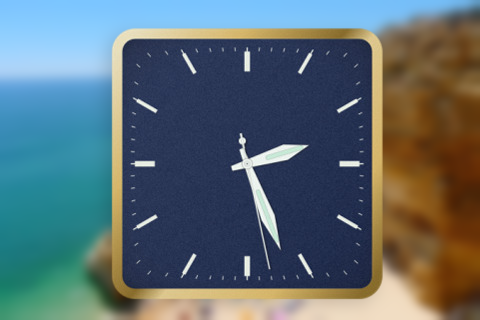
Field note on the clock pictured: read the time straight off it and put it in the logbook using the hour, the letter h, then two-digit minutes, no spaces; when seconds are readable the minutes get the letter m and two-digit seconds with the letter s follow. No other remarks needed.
2h26m28s
